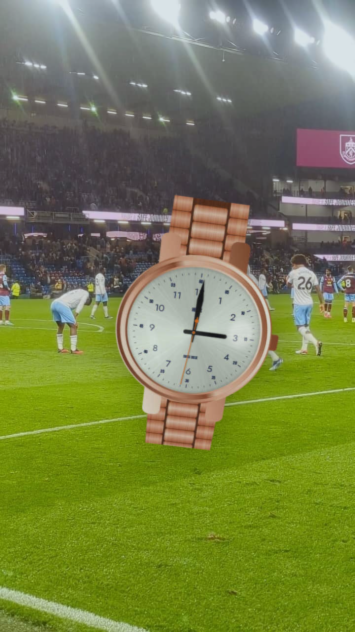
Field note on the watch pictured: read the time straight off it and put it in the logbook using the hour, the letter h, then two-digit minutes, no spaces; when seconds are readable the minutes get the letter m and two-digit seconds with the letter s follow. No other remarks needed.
3h00m31s
